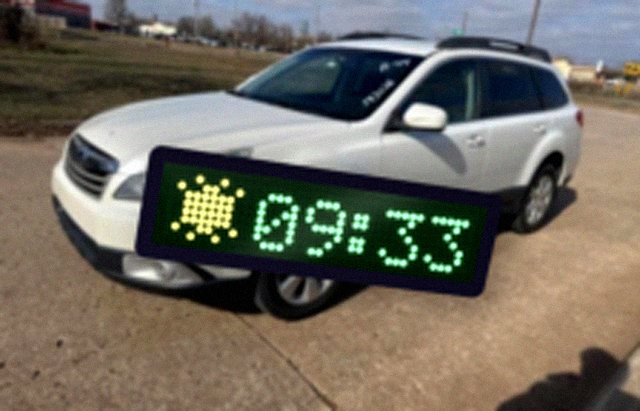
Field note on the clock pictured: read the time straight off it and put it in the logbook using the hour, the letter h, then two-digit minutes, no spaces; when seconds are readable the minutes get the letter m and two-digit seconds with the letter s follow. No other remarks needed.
9h33
